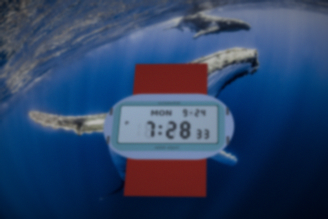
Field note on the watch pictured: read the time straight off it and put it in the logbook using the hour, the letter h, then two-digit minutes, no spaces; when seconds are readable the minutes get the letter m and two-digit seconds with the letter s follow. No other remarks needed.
7h28
